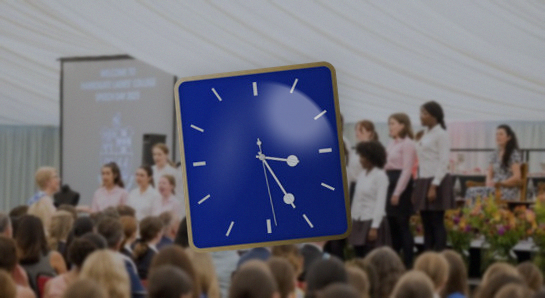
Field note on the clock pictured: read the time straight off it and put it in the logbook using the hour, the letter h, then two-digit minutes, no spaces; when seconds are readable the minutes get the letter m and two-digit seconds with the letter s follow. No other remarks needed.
3h25m29s
